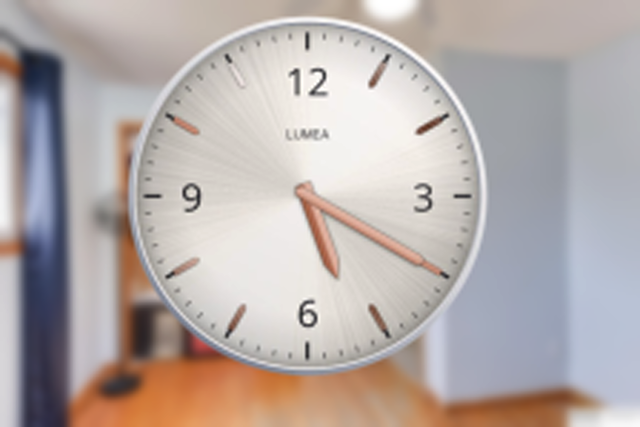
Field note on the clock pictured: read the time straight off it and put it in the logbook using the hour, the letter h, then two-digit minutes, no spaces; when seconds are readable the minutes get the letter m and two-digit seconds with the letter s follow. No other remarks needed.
5h20
